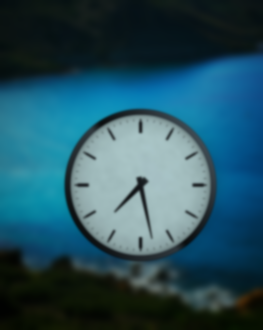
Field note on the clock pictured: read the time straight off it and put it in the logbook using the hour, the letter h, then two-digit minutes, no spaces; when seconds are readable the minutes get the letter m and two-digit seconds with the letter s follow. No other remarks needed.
7h28
